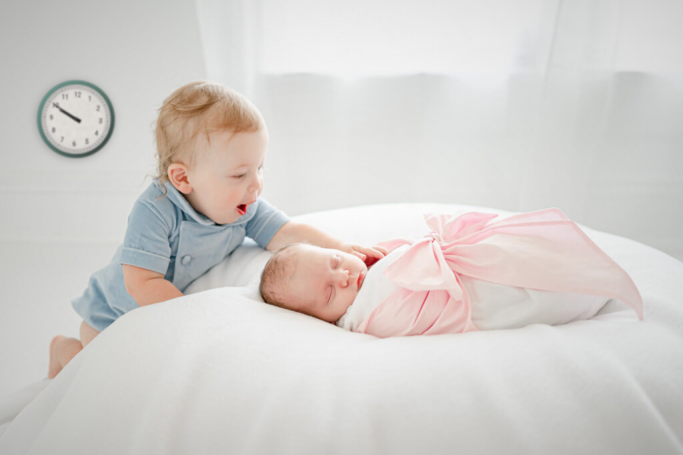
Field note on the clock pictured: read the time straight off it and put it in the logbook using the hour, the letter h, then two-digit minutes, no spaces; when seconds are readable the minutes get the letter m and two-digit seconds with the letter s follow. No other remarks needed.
9h50
